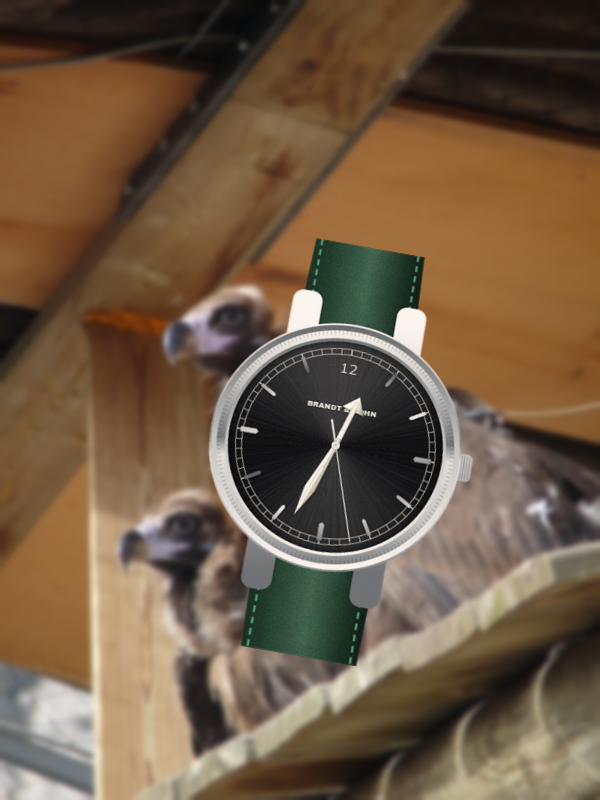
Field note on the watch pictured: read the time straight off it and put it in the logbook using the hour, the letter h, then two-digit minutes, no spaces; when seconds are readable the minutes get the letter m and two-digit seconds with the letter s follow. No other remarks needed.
12h33m27s
